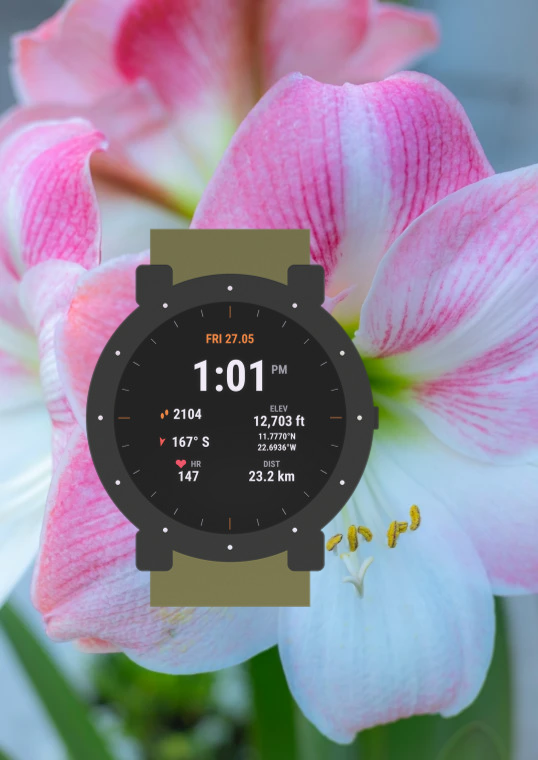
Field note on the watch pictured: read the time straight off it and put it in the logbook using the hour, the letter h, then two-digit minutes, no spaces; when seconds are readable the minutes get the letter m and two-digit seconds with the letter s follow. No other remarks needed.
1h01
